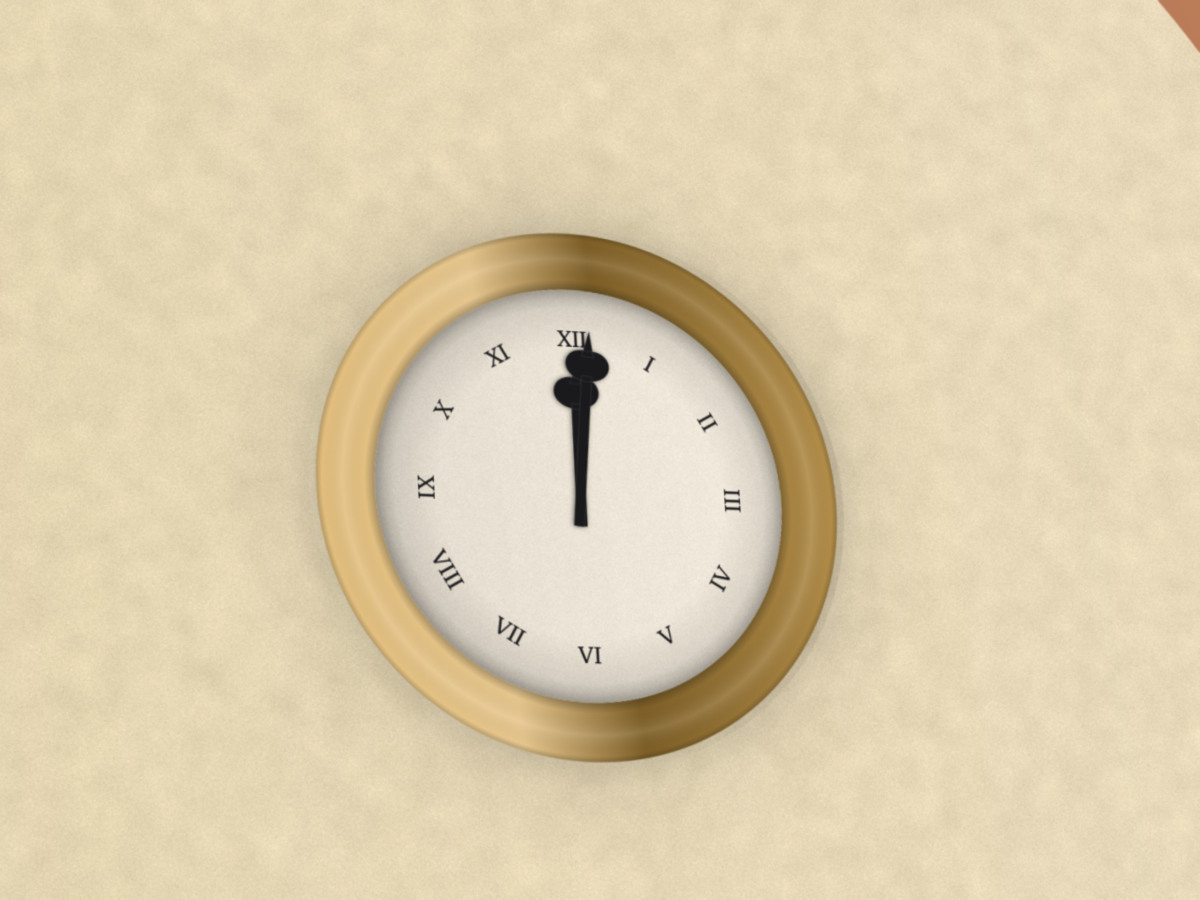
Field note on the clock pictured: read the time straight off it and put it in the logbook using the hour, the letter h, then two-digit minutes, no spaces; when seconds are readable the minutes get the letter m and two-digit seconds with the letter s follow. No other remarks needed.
12h01
